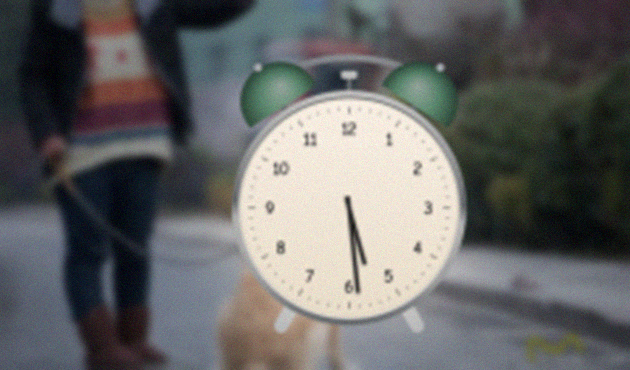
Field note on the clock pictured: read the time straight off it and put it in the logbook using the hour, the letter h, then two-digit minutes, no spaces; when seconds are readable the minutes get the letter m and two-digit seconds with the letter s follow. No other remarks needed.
5h29
